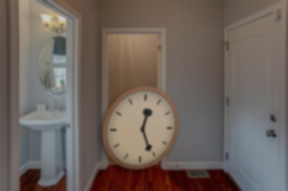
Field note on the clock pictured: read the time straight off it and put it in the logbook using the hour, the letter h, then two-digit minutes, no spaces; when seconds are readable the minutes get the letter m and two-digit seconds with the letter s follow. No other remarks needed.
12h26
